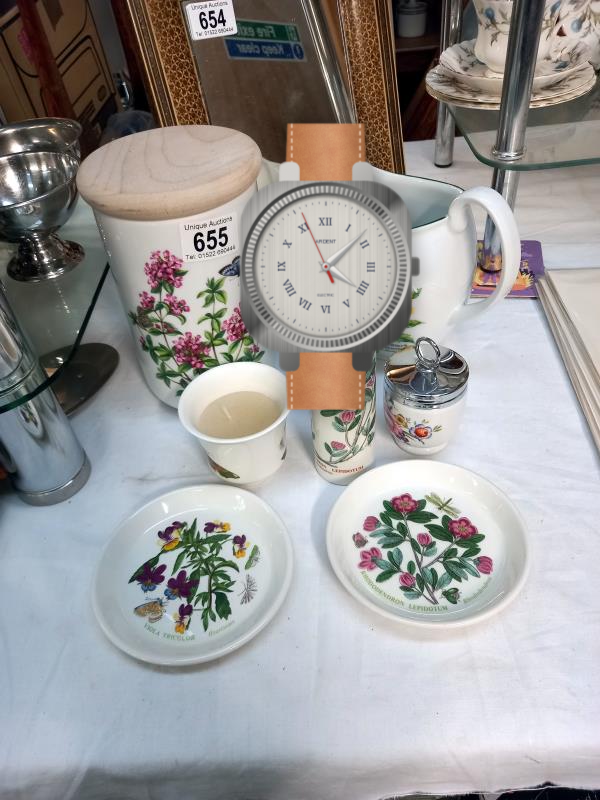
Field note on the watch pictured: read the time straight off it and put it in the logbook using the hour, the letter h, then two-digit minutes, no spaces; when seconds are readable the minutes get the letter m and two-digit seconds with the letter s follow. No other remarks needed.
4h07m56s
